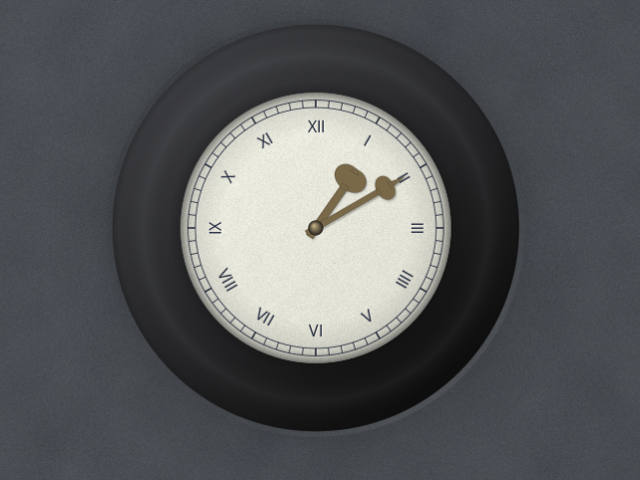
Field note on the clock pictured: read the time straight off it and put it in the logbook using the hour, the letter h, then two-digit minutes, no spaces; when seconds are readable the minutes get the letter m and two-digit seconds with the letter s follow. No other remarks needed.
1h10
